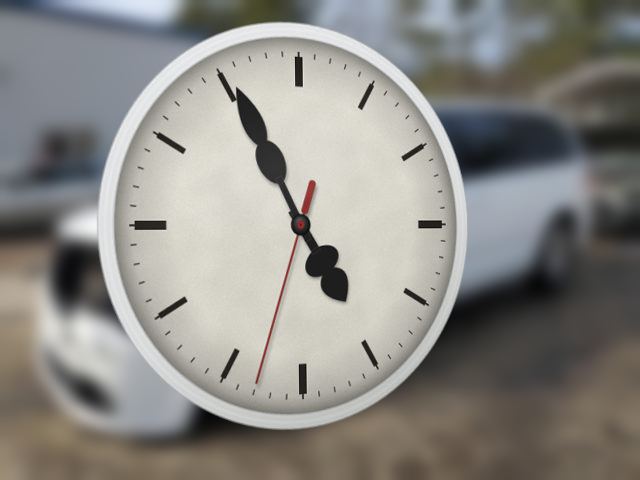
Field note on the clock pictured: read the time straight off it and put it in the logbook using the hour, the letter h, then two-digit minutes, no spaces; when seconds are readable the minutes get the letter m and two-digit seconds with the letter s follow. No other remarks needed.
4h55m33s
